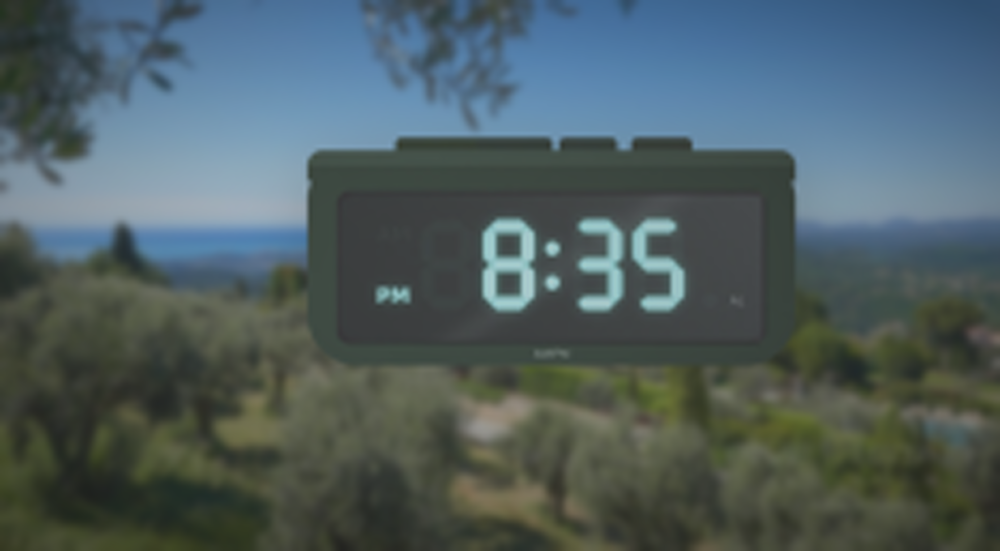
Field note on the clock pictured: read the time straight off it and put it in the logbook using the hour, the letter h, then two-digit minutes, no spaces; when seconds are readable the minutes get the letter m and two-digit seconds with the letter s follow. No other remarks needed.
8h35
